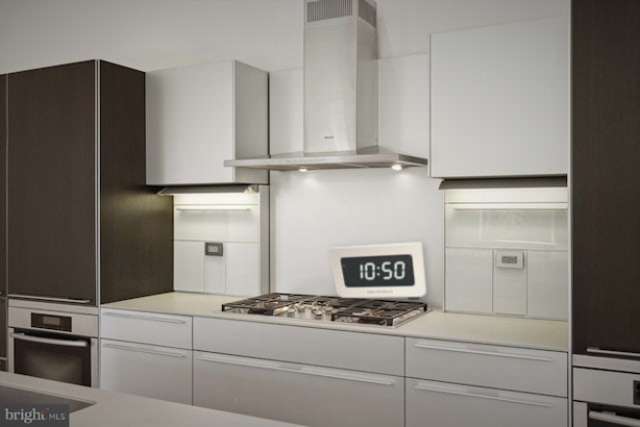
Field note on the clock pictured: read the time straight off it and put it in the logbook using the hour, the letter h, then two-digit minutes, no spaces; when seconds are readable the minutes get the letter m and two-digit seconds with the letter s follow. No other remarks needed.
10h50
